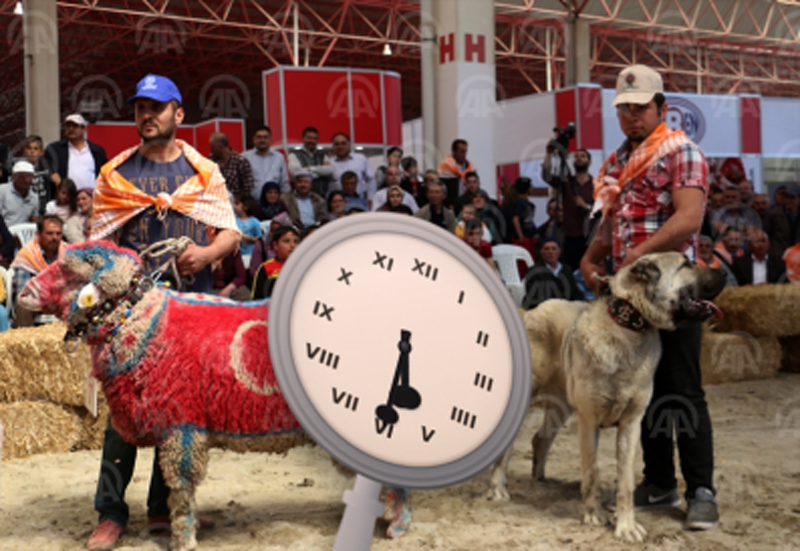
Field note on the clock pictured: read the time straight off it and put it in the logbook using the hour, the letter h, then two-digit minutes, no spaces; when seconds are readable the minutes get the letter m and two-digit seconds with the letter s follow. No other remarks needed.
5h30
